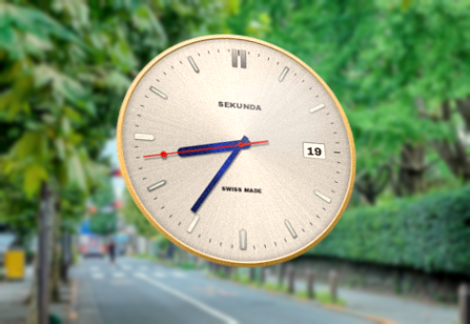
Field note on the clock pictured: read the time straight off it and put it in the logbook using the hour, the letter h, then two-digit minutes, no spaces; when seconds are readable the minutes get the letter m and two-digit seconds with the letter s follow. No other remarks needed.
8h35m43s
